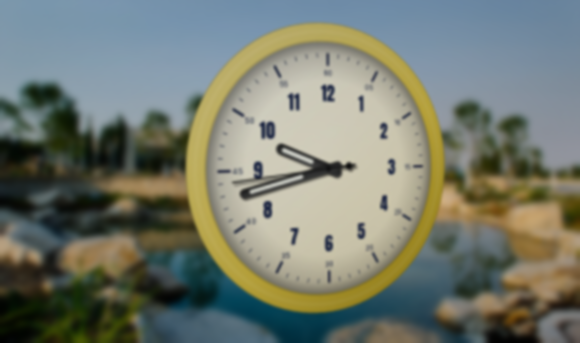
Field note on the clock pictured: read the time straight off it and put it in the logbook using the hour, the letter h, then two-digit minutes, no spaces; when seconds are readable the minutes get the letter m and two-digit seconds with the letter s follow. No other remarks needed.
9h42m44s
